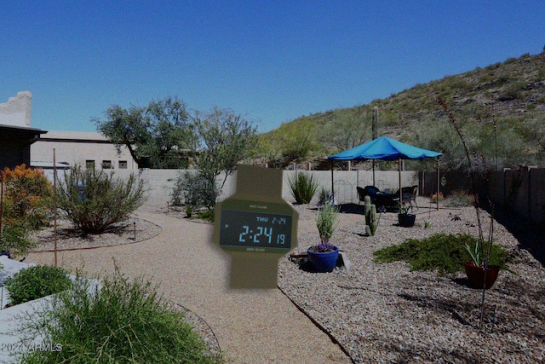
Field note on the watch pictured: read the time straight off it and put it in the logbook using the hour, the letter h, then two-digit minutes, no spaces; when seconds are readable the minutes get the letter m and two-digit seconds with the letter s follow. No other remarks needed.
2h24m19s
